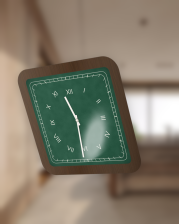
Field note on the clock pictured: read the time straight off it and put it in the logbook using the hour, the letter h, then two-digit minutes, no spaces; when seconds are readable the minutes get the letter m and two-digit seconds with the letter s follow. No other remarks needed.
11h31
